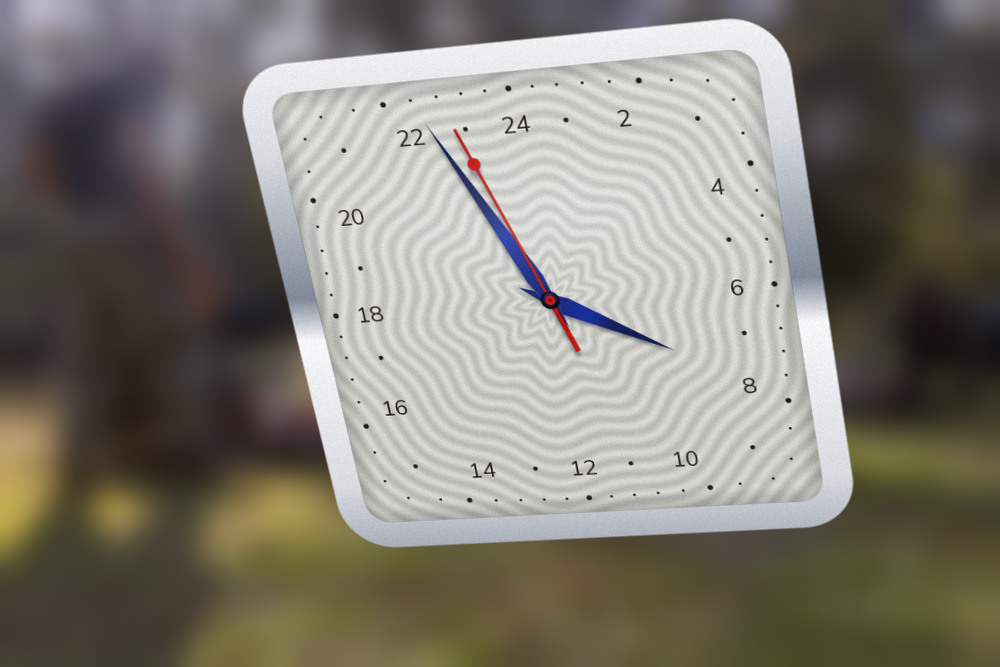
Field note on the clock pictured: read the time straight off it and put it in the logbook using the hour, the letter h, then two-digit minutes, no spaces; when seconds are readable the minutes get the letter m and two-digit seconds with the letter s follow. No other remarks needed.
7h55m57s
